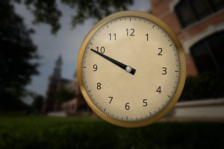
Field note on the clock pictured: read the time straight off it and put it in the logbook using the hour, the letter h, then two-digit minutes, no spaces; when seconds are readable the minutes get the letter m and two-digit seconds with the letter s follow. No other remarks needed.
9h49
